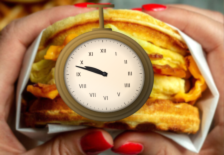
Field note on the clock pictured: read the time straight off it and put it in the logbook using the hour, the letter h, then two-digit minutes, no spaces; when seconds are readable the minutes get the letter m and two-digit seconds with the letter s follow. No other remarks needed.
9h48
